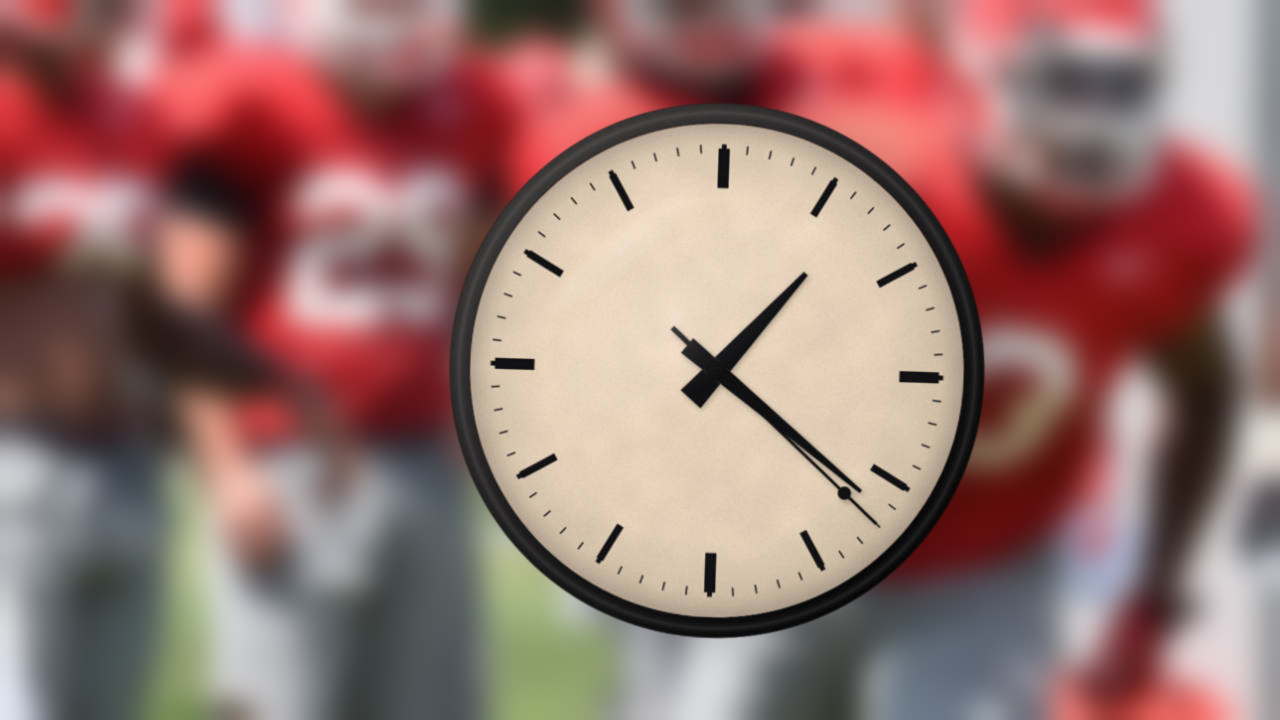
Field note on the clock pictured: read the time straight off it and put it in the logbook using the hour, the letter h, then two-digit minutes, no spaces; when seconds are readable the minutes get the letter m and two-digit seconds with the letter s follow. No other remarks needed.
1h21m22s
